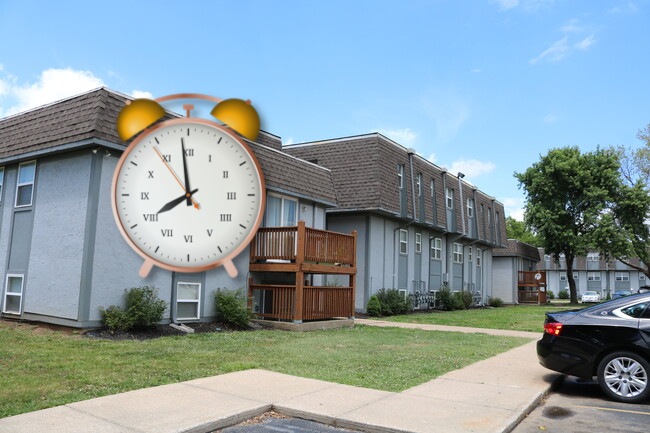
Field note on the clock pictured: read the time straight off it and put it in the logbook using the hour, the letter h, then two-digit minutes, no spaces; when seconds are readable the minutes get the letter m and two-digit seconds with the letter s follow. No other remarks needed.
7h58m54s
